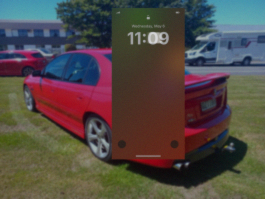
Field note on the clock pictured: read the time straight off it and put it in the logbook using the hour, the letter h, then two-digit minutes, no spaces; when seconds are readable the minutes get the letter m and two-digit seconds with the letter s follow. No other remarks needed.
11h09
